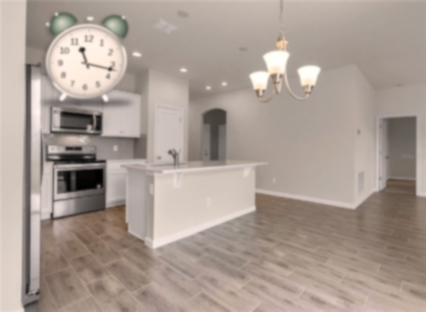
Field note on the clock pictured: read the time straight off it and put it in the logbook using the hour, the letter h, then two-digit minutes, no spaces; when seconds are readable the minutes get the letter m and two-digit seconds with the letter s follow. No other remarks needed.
11h17
